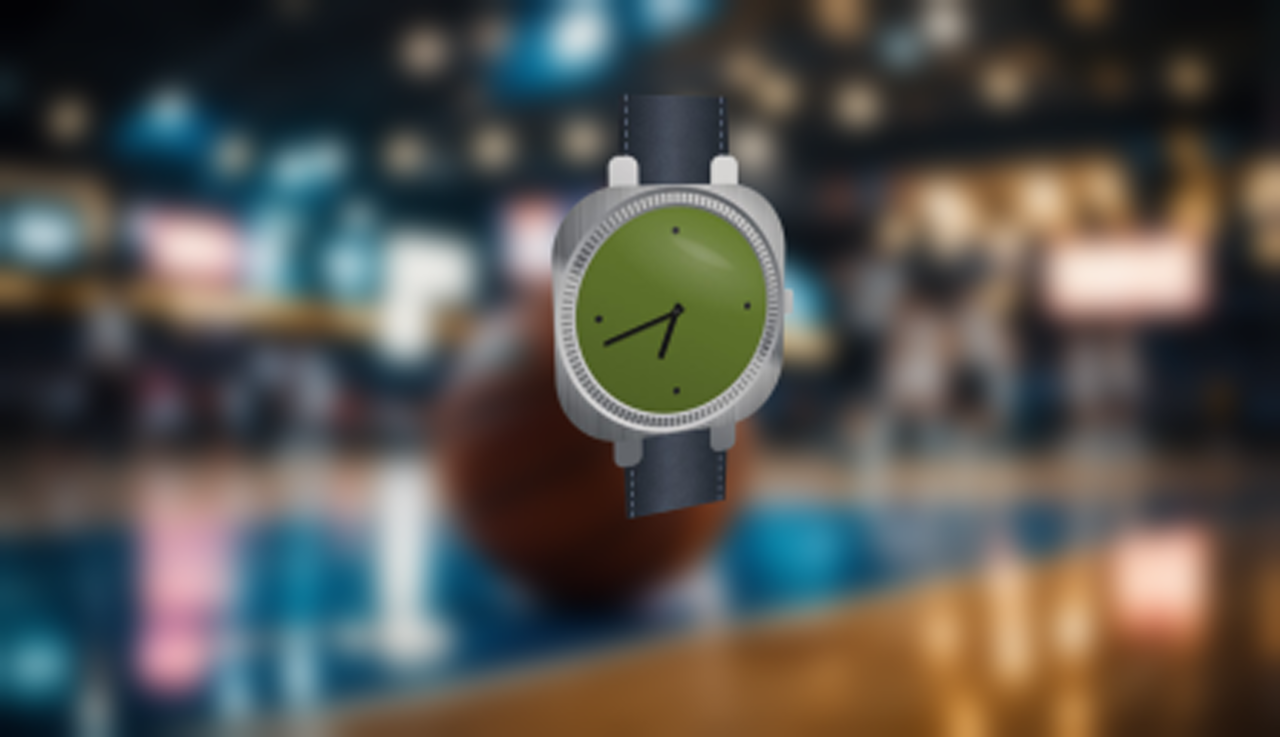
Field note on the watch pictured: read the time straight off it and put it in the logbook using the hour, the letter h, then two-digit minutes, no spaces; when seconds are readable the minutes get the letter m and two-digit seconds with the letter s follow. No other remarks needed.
6h42
